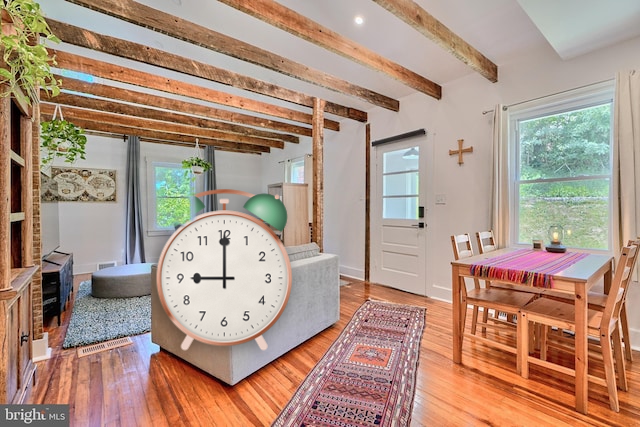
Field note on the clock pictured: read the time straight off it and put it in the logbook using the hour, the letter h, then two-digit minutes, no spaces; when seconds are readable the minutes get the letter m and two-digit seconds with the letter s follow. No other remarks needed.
9h00
